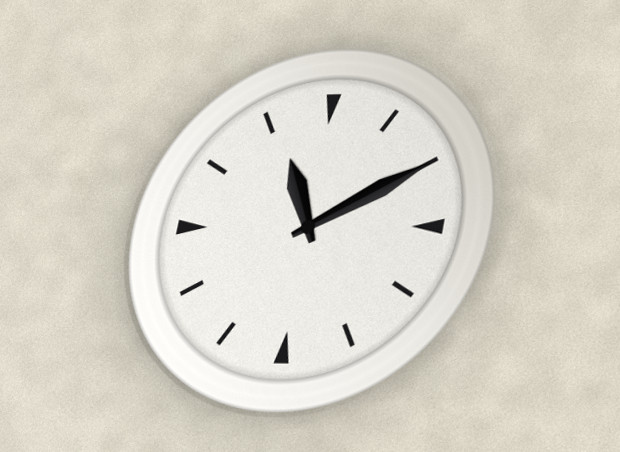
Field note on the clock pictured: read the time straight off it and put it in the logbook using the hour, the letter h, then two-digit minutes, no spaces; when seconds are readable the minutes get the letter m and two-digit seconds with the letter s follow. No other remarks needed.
11h10
